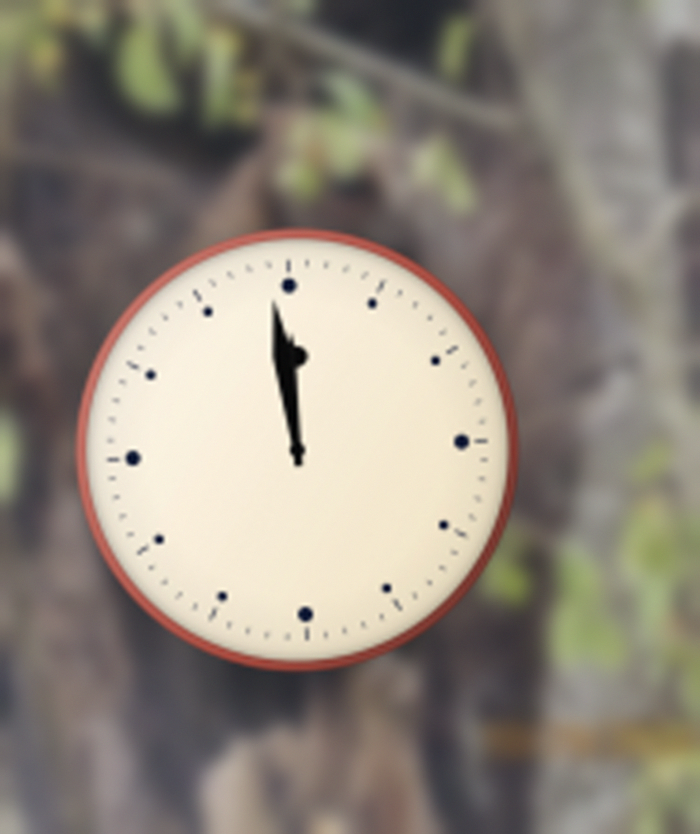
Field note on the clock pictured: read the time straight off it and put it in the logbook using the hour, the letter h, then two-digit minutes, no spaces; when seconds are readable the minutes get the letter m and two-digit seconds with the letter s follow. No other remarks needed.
11h59
